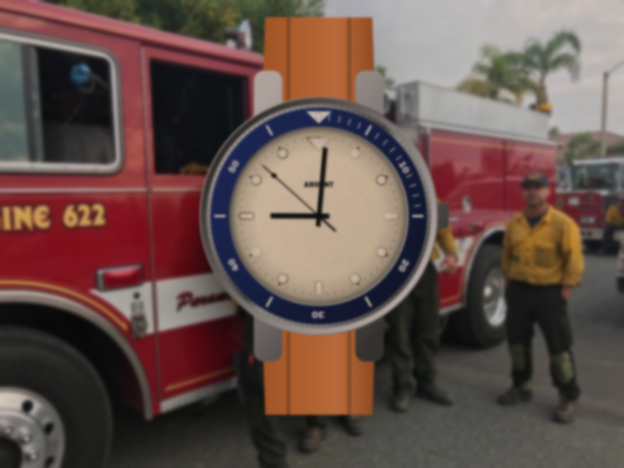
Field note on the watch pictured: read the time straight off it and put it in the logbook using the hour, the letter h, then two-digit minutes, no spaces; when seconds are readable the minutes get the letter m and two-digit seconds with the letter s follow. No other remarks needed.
9h00m52s
